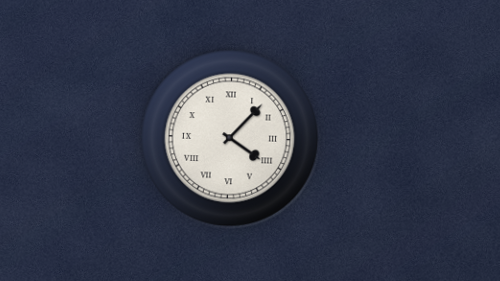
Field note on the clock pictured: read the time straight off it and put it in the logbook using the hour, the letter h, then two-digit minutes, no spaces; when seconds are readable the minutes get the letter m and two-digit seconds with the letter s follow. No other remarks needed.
4h07
